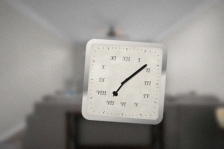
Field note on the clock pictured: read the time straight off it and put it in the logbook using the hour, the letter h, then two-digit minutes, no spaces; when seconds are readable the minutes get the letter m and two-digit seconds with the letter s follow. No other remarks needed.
7h08
